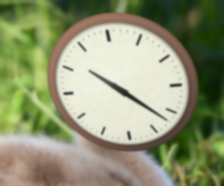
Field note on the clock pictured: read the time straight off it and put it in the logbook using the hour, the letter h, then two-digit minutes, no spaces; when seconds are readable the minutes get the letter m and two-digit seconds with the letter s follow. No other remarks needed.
10h22
